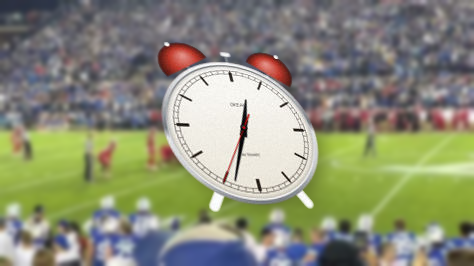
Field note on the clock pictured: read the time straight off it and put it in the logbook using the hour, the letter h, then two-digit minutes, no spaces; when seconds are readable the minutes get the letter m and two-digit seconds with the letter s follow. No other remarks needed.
12h33m35s
